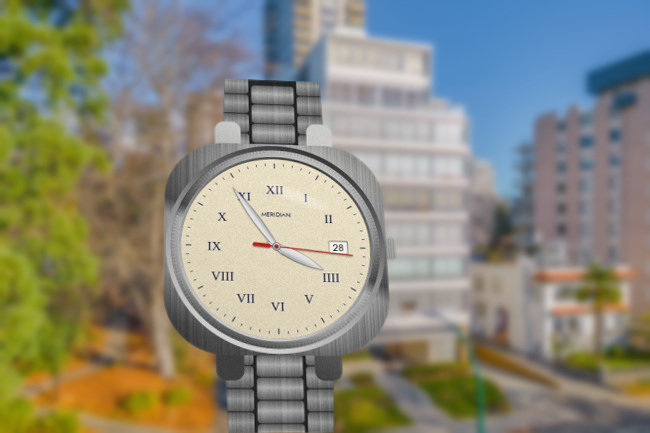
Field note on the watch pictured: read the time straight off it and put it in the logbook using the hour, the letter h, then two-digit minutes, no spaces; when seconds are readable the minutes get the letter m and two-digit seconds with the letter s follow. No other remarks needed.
3h54m16s
